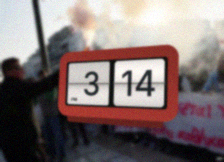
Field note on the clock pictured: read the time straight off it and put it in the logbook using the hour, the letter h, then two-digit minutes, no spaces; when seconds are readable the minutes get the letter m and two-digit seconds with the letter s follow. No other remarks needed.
3h14
